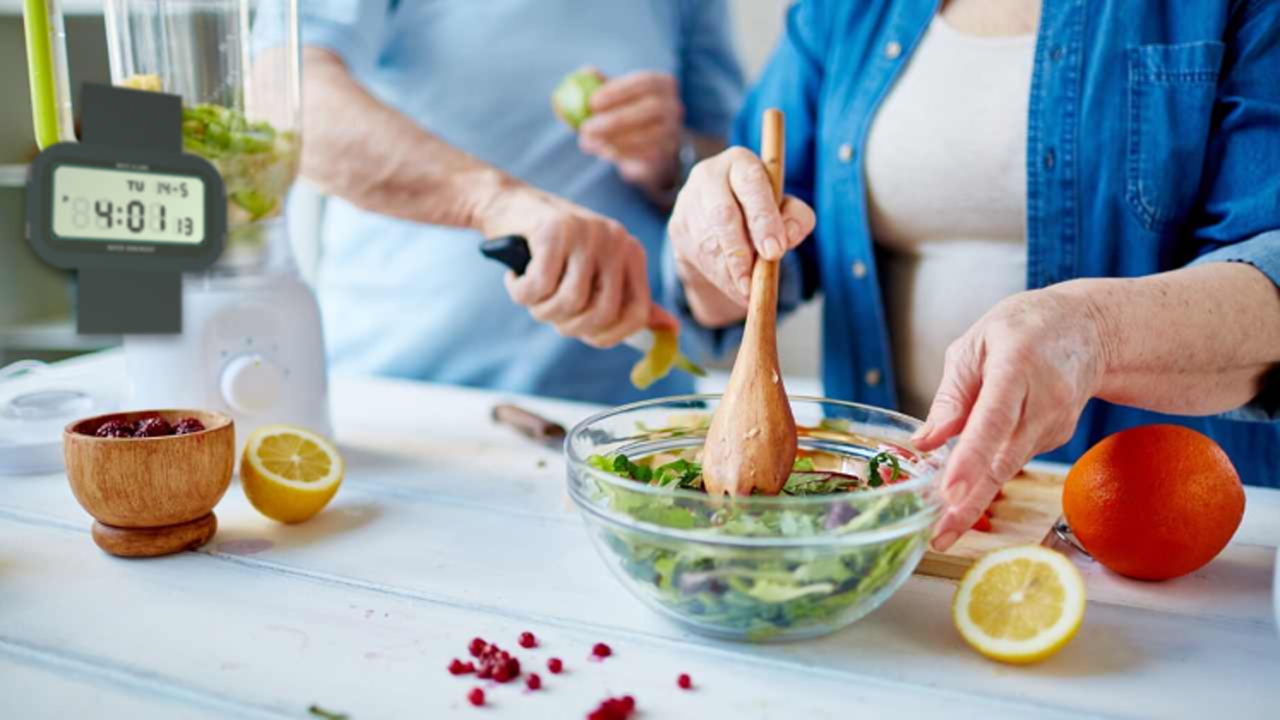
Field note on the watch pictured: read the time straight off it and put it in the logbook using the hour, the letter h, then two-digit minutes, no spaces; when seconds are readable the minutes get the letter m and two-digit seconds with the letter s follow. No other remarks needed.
4h01
